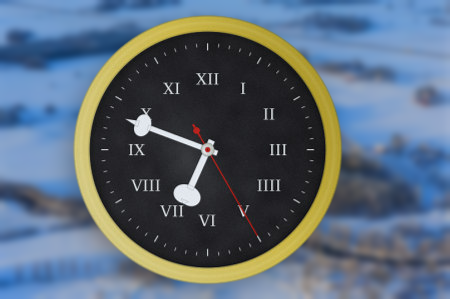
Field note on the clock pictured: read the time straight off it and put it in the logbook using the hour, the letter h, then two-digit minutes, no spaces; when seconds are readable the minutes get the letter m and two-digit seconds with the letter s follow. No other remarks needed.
6h48m25s
